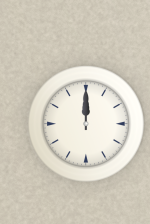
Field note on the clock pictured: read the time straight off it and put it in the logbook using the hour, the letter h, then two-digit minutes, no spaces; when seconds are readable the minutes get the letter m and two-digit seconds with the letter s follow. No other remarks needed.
12h00
